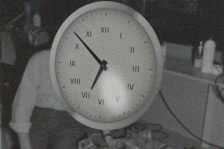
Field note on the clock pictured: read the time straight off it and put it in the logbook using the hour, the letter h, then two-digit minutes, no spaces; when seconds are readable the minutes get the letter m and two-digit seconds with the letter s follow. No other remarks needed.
6h52
